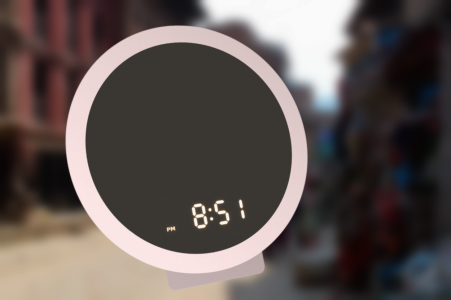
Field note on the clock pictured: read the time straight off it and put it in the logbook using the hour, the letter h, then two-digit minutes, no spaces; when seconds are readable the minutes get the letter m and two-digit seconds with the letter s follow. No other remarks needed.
8h51
